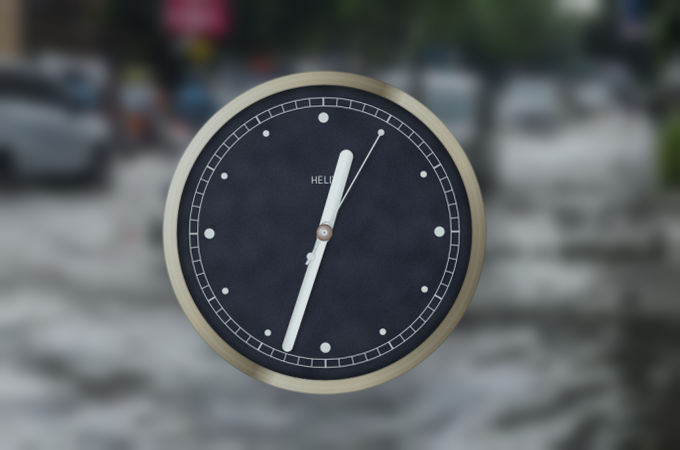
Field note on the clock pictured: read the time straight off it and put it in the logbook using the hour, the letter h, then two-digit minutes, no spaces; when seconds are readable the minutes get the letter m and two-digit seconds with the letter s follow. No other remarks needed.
12h33m05s
